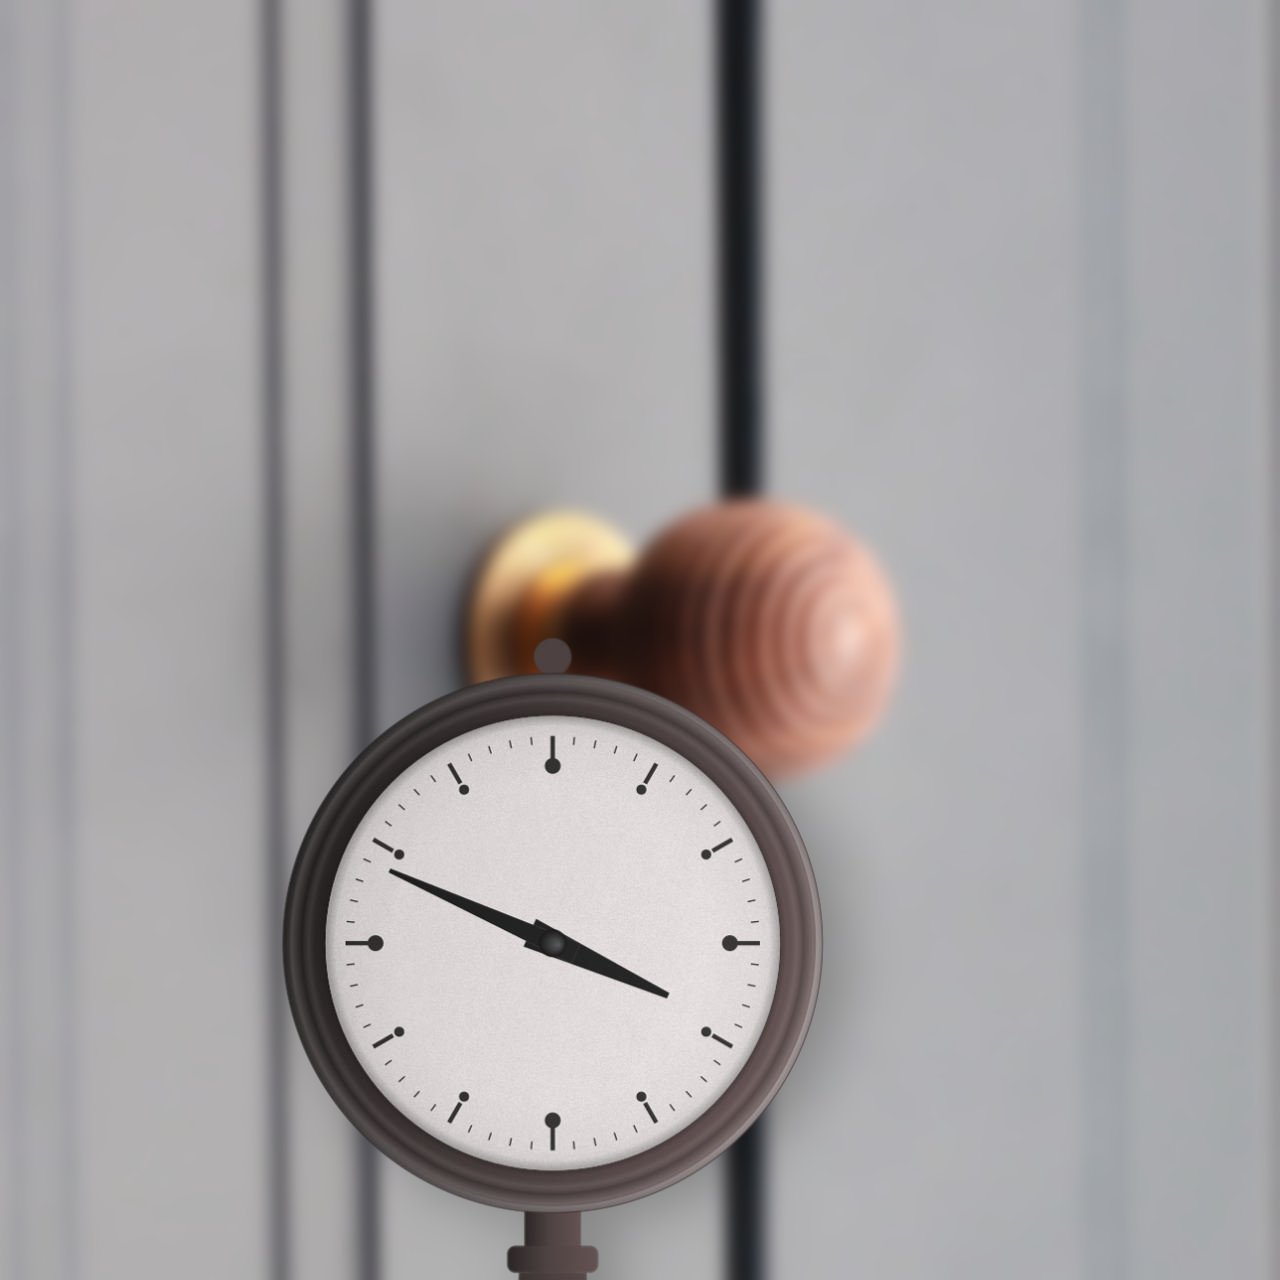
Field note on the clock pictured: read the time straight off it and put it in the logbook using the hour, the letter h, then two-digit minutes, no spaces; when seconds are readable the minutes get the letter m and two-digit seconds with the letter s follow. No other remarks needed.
3h49
